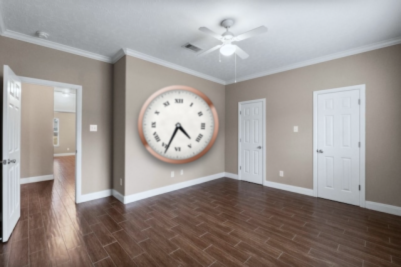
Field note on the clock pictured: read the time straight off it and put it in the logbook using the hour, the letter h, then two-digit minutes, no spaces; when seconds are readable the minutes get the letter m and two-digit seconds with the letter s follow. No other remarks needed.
4h34
